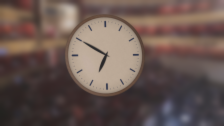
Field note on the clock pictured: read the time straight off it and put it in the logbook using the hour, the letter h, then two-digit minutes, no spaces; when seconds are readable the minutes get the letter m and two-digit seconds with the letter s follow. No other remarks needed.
6h50
